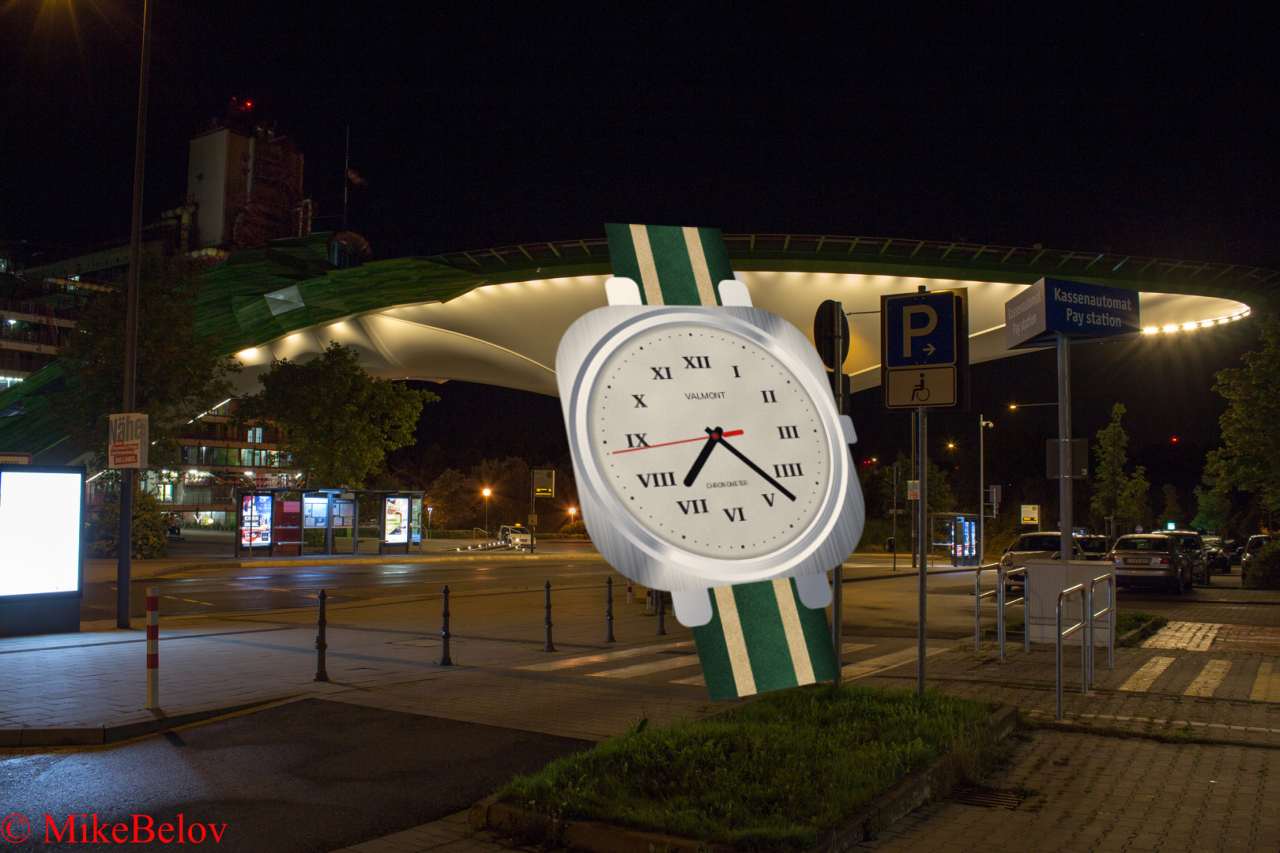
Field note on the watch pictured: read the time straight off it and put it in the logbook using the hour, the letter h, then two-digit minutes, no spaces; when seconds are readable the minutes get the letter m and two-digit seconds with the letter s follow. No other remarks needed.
7h22m44s
